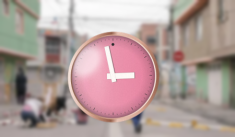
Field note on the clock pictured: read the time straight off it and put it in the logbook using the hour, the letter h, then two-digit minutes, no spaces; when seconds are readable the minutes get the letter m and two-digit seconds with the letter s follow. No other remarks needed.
2h58
